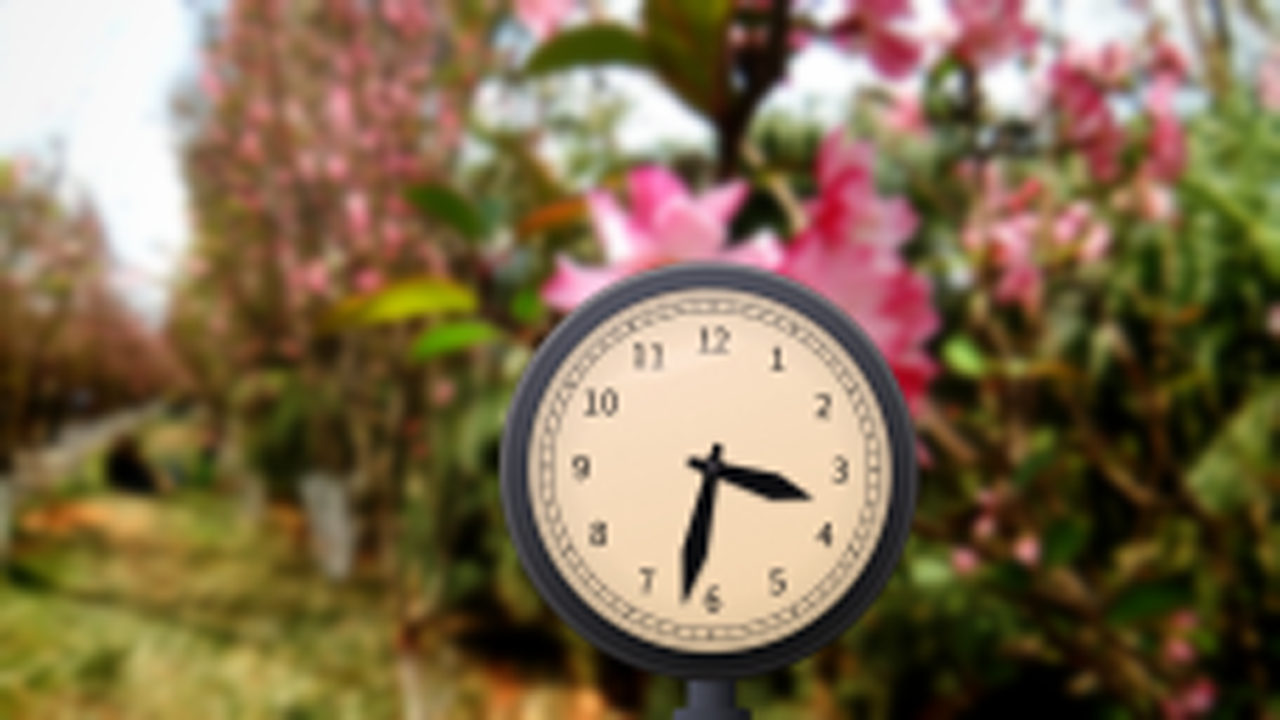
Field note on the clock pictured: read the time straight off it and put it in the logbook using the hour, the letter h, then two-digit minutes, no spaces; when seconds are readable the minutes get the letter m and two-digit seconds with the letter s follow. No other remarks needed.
3h32
